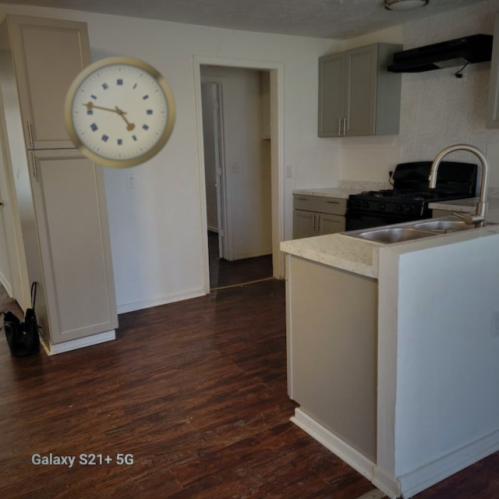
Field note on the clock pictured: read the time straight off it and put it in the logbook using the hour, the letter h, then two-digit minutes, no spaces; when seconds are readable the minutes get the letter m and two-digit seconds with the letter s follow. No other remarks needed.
4h47
